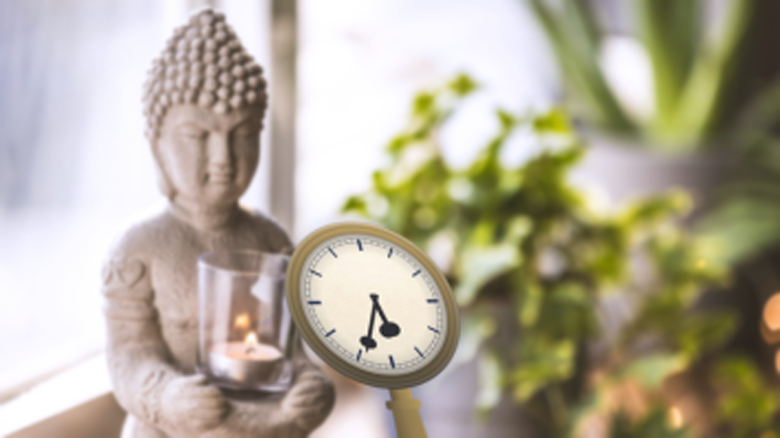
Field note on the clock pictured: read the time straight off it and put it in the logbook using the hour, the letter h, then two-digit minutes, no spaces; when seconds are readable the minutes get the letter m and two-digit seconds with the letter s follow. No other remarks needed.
5h34
